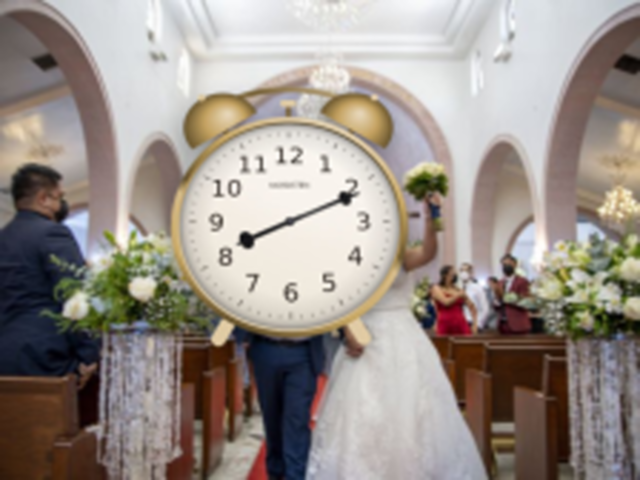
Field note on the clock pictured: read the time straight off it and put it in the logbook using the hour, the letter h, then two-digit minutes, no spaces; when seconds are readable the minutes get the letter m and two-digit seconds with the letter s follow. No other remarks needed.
8h11
